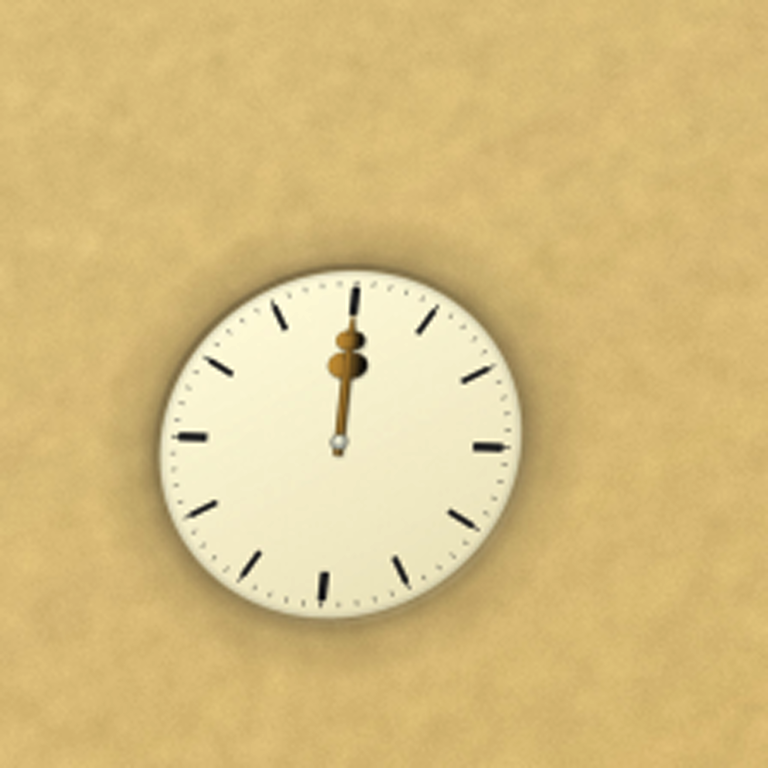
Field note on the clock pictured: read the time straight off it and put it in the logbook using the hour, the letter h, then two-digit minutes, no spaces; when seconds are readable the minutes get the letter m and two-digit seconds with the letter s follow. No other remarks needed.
12h00
